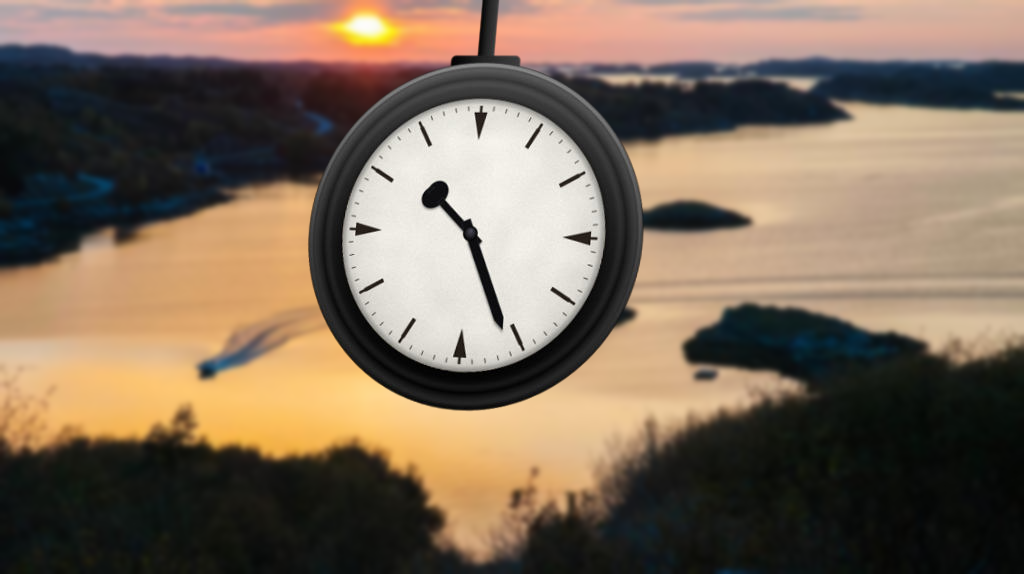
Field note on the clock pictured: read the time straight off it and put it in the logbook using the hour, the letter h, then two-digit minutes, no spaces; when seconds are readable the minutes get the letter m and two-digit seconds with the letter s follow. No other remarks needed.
10h26
